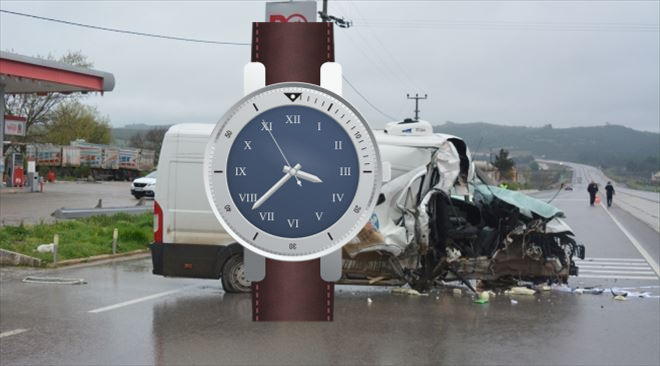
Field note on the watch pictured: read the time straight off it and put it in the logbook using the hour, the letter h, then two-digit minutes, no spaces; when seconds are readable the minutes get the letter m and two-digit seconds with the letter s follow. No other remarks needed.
3h37m55s
